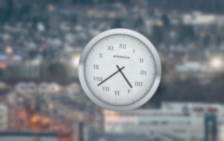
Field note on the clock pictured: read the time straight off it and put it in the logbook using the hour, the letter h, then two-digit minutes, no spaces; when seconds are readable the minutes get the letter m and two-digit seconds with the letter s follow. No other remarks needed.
4h38
